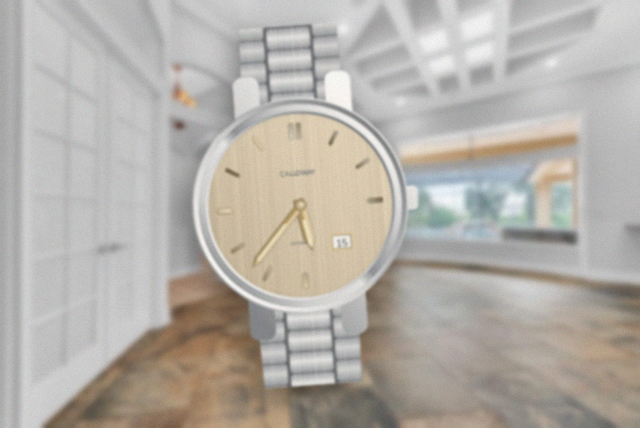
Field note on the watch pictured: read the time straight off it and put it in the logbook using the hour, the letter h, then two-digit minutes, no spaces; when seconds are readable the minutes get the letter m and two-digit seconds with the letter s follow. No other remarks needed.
5h37
